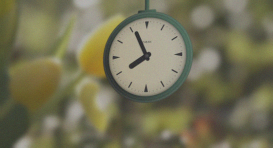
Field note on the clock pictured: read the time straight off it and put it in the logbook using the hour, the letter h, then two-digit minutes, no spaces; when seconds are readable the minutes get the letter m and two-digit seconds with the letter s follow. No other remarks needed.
7h56
